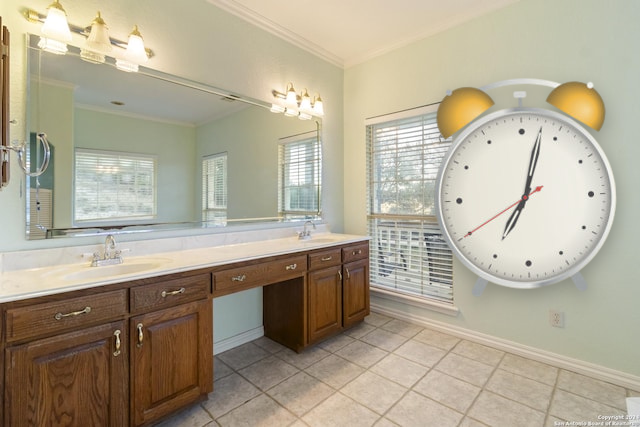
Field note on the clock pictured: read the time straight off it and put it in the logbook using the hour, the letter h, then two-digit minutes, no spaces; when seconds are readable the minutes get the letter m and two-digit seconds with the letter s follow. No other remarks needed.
7h02m40s
